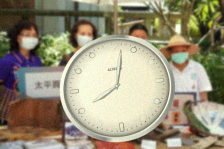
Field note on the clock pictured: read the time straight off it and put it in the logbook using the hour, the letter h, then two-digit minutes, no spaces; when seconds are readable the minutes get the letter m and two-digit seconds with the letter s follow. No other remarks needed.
8h02
